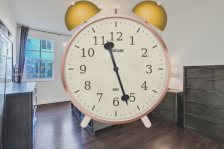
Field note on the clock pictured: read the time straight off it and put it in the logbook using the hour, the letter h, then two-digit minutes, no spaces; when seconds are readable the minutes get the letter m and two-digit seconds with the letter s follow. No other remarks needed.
11h27
